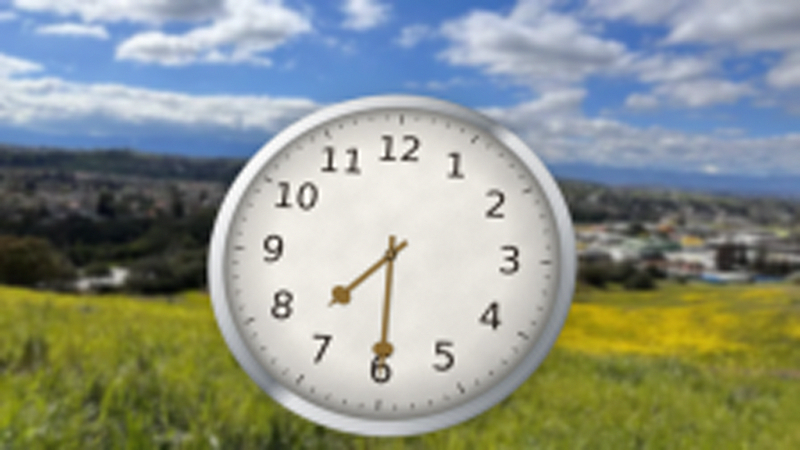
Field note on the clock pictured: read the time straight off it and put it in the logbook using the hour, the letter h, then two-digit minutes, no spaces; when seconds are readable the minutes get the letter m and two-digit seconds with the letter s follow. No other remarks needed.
7h30
